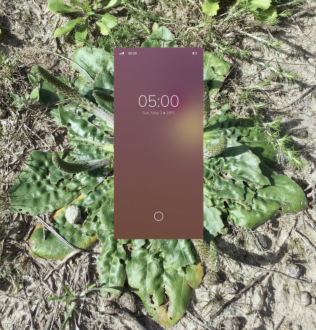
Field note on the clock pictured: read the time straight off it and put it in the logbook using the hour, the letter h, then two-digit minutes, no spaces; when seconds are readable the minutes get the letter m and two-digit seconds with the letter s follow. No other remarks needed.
5h00
